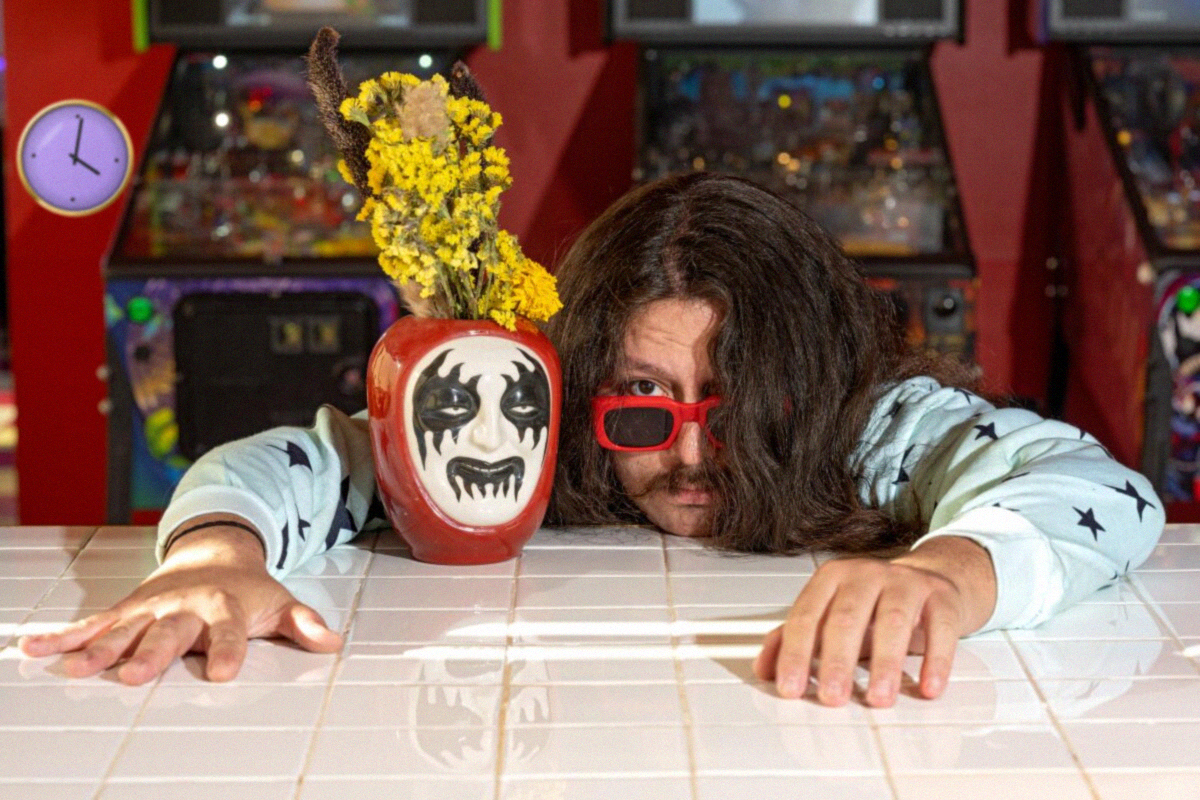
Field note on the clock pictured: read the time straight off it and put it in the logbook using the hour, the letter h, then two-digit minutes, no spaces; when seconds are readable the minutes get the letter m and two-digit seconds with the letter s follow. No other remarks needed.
4h01
